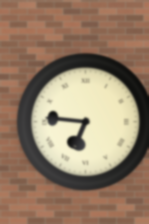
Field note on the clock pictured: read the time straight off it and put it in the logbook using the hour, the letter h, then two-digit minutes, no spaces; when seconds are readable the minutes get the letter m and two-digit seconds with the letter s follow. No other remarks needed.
6h46
